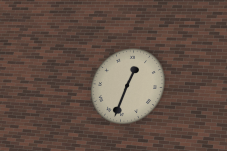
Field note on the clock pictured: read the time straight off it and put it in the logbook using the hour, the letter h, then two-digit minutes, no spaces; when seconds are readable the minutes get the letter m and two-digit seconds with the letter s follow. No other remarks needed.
12h32
